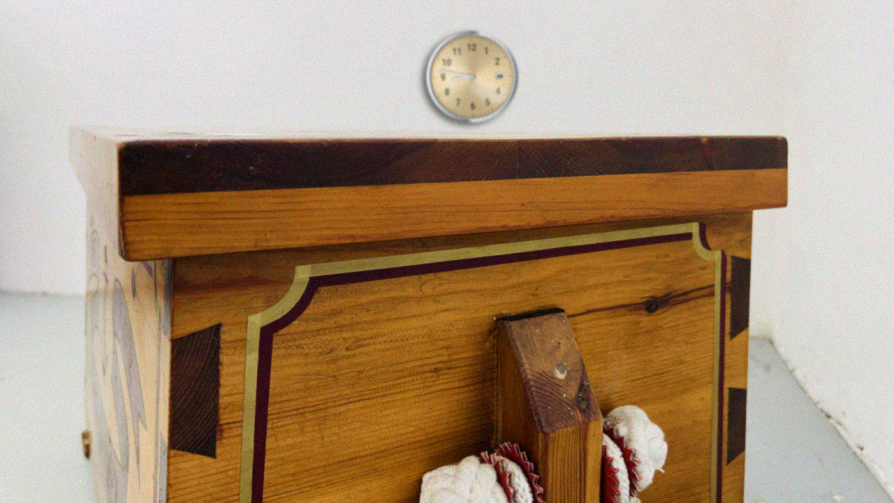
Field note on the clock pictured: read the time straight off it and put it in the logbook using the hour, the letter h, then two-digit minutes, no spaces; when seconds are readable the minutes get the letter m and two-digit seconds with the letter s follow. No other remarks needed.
8h47
